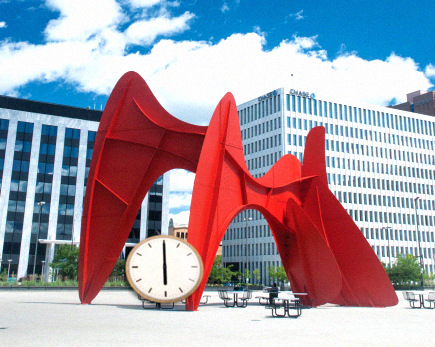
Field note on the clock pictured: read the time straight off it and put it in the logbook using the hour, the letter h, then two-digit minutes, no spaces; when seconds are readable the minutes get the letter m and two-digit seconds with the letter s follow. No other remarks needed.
6h00
